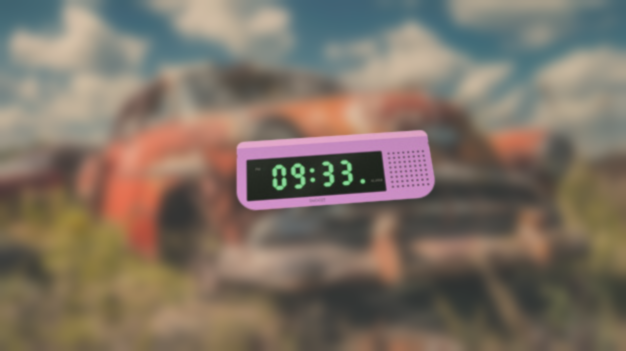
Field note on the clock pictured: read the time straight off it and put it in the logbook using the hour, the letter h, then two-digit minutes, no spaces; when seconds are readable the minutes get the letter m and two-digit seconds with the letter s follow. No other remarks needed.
9h33
